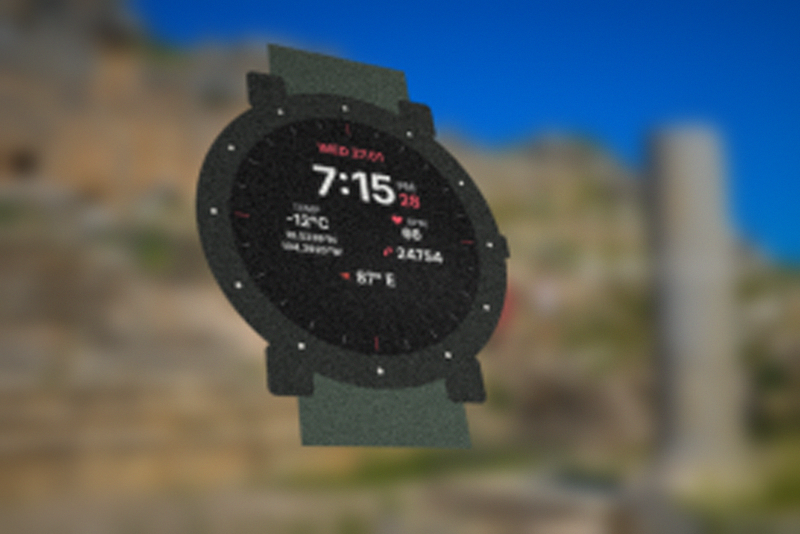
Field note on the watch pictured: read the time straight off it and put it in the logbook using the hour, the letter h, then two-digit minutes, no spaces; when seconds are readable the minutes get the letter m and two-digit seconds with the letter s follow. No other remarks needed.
7h15
